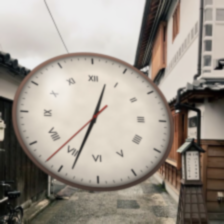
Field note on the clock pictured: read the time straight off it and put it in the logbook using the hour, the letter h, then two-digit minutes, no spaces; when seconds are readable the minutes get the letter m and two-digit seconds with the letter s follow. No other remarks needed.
12h33m37s
